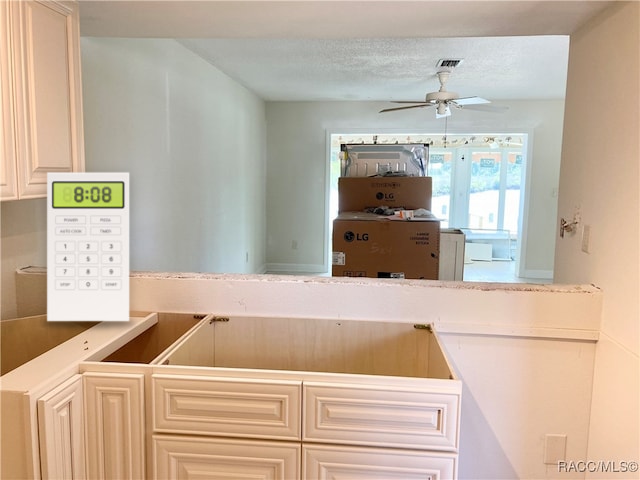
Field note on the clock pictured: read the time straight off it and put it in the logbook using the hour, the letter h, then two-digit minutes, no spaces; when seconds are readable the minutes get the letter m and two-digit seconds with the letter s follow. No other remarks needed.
8h08
